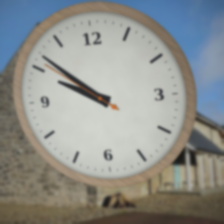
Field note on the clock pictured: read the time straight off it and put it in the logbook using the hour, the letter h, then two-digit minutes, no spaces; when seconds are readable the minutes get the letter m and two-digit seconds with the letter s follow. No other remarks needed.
9h51m51s
